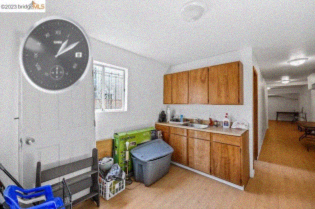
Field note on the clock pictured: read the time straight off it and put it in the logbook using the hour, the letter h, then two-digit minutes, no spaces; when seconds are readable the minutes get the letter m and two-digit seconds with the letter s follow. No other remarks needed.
1h10
